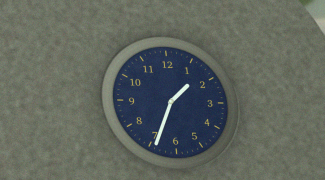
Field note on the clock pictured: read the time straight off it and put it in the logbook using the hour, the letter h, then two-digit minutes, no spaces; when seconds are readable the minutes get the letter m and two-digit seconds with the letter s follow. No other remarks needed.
1h34
